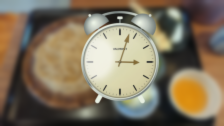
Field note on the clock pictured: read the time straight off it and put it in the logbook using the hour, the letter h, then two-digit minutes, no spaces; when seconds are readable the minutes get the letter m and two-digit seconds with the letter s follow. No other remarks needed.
3h03
